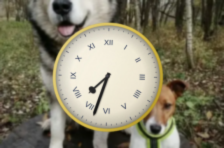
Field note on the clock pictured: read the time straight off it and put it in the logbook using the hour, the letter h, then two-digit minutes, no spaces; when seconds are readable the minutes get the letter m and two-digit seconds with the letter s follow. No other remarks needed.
7h33
